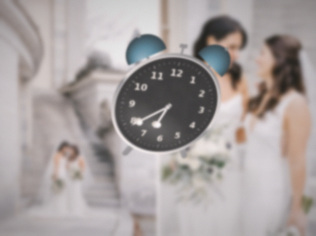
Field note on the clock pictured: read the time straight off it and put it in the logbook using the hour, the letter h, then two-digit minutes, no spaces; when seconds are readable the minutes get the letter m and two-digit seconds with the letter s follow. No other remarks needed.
6h39
